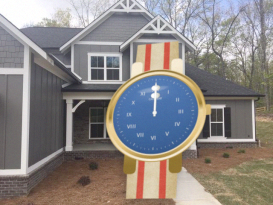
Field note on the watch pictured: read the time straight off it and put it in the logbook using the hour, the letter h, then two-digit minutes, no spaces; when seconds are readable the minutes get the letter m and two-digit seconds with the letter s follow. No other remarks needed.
12h00
